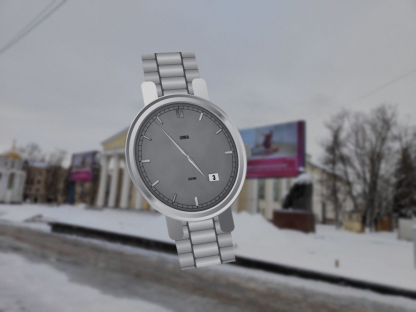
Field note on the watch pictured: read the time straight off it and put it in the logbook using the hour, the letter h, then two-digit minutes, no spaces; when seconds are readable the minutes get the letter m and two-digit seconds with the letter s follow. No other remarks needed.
4h54
